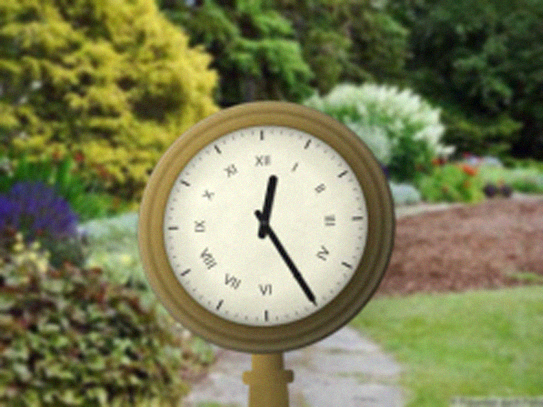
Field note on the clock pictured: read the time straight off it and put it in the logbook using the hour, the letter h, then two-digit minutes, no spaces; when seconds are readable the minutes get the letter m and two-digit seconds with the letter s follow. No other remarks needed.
12h25
